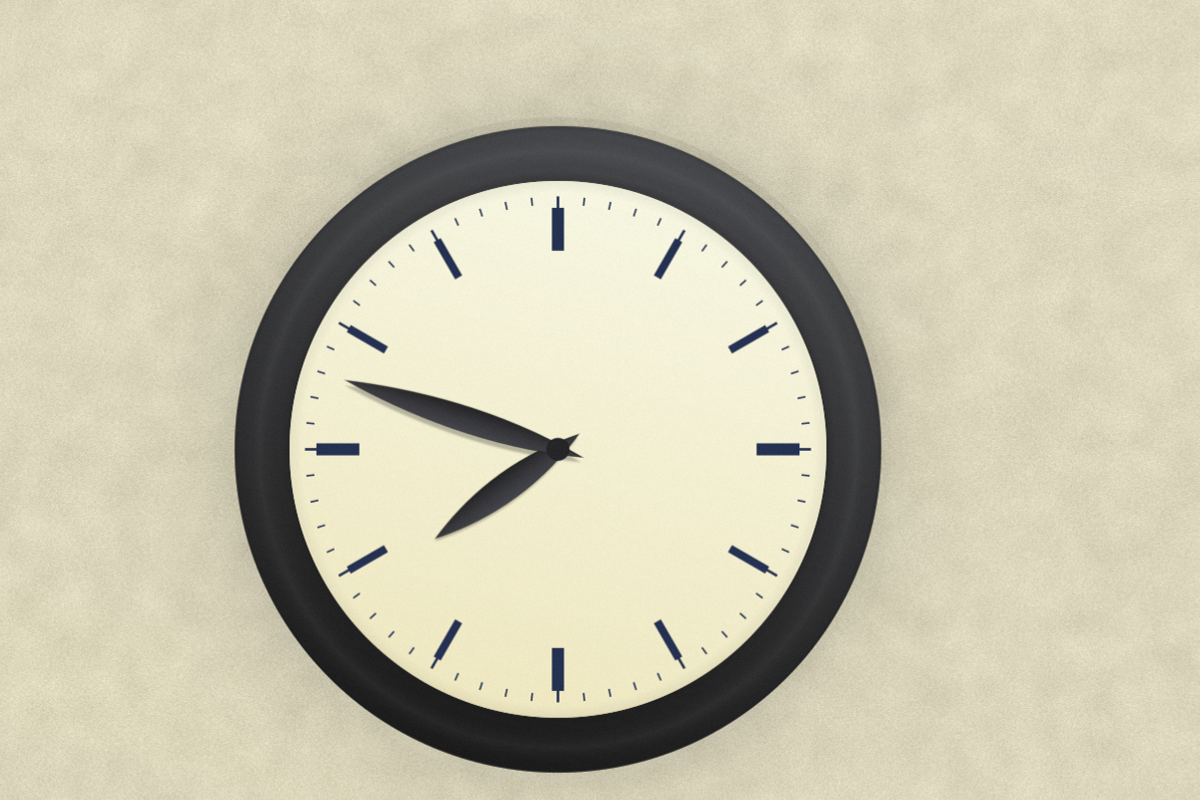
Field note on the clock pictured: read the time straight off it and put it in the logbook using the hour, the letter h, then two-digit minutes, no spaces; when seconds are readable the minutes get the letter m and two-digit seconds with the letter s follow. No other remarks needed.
7h48
